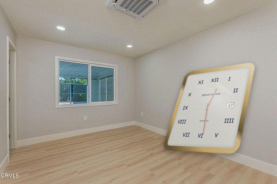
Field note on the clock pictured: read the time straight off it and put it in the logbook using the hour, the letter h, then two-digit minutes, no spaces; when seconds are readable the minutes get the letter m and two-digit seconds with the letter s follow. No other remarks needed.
12h29
